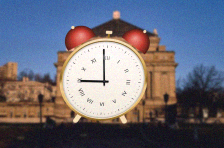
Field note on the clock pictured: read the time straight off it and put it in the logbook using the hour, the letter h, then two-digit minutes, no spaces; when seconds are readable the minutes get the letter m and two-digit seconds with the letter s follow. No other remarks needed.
8h59
